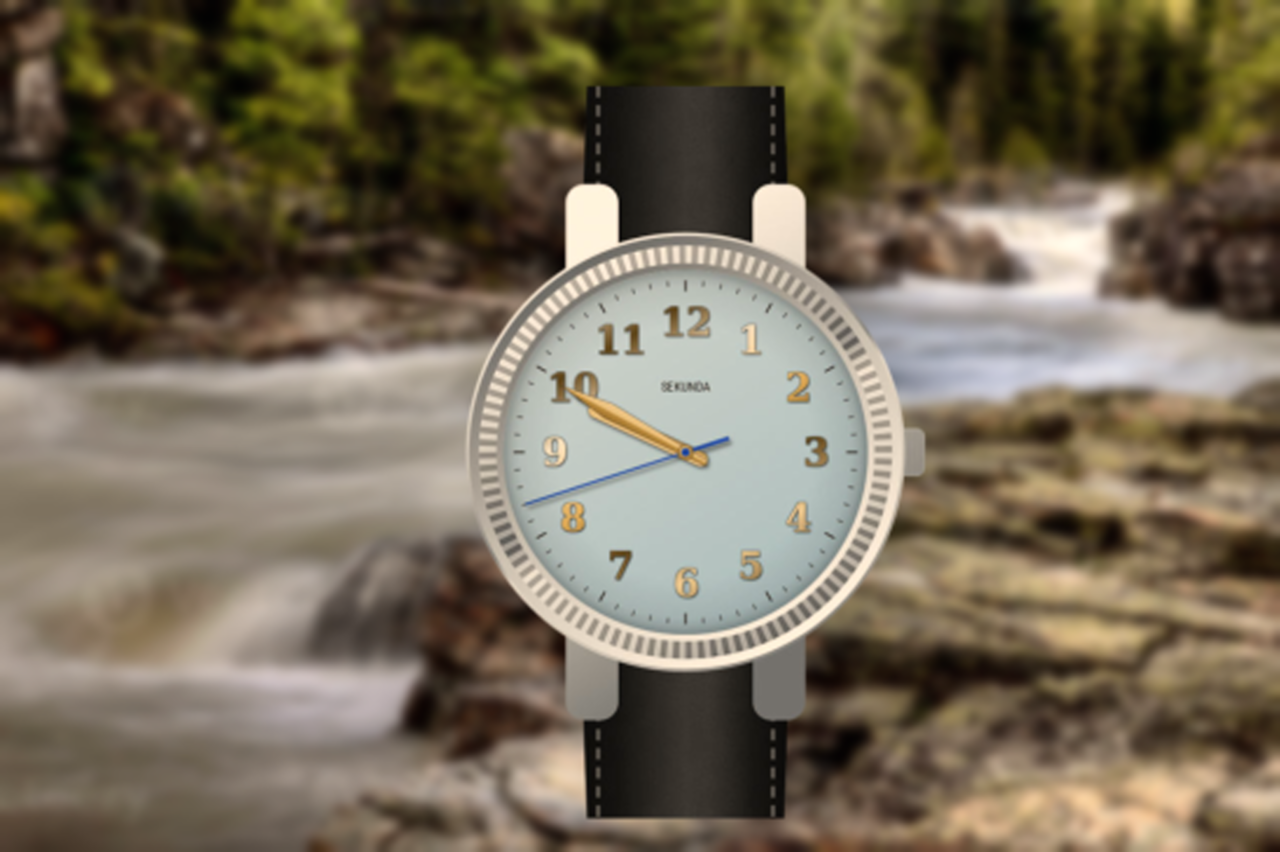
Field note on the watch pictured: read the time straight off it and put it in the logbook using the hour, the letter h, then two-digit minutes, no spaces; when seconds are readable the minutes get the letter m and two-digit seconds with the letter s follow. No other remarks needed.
9h49m42s
